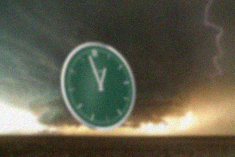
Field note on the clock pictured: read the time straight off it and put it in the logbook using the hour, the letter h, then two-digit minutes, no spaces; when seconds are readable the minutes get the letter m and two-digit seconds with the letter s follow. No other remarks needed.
12h58
